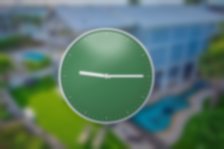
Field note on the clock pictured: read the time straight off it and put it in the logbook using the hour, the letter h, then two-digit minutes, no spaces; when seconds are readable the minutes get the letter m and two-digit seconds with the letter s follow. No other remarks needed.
9h15
